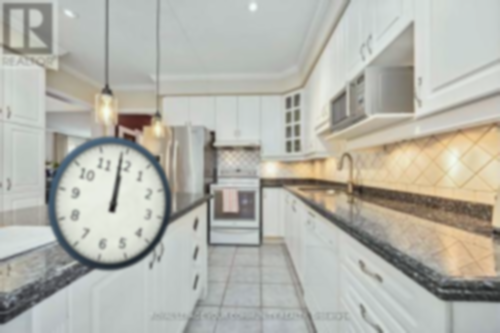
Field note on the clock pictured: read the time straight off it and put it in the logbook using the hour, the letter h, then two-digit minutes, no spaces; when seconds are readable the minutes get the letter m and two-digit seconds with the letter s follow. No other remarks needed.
11h59
